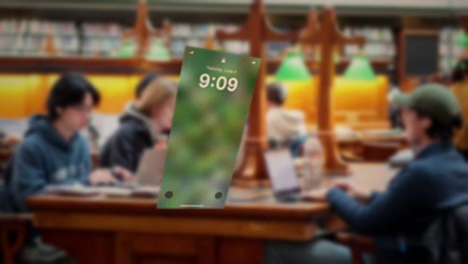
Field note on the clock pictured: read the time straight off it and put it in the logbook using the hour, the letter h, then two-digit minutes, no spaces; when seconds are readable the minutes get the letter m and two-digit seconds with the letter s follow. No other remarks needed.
9h09
